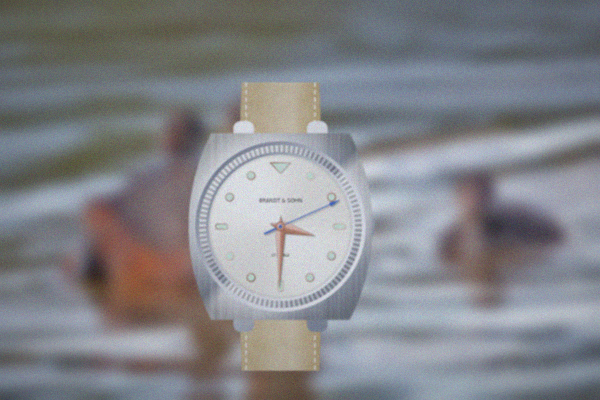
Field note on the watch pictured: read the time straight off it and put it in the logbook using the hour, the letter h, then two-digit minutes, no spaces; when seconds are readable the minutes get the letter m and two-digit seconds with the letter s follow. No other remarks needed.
3h30m11s
